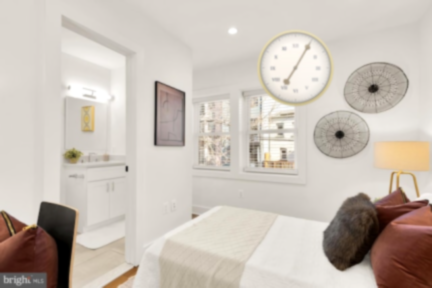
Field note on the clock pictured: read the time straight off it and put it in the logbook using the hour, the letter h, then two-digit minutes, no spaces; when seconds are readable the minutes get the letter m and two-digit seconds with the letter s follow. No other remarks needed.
7h05
